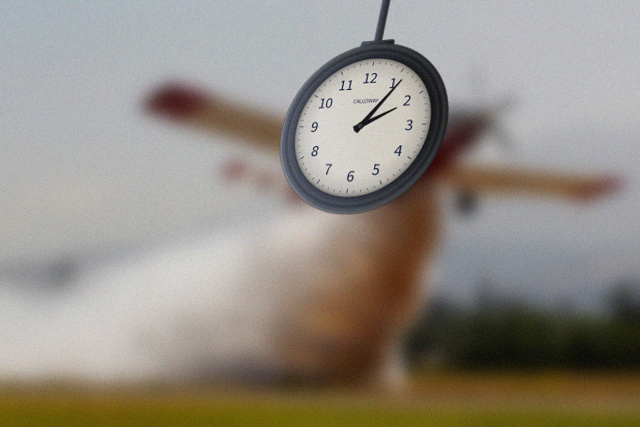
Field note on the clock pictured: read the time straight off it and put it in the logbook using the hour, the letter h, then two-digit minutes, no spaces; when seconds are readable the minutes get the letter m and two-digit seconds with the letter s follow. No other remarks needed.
2h06
